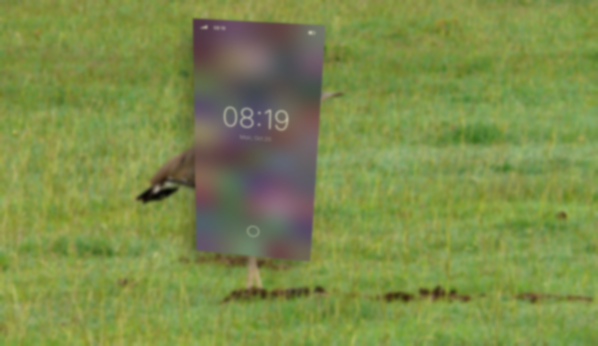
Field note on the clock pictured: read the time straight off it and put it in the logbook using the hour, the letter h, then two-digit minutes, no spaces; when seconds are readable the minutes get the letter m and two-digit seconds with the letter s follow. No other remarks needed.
8h19
